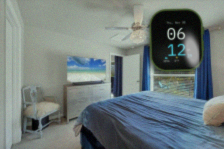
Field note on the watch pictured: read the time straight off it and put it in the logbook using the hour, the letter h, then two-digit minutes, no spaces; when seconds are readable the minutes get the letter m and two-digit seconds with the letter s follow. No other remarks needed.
6h12
